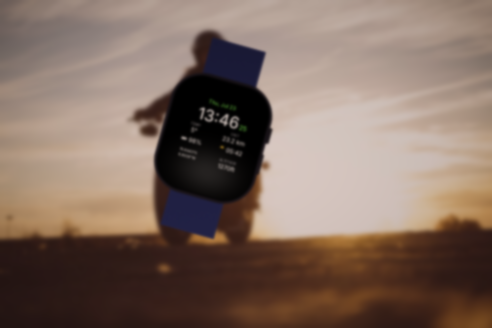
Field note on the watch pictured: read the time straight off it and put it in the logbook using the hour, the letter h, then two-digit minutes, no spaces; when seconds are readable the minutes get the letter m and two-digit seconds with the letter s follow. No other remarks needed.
13h46
